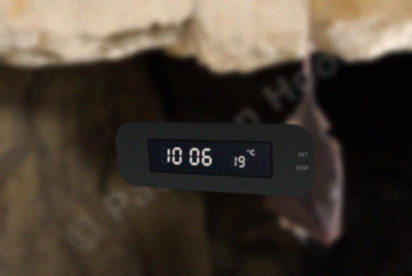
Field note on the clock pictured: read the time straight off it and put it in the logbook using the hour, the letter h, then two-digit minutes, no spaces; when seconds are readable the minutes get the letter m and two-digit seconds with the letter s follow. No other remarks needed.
10h06
